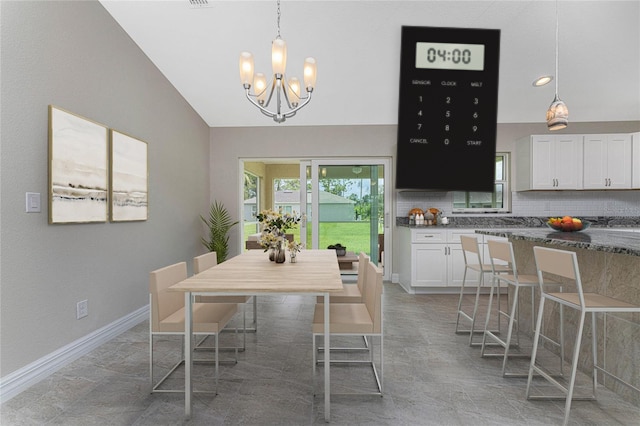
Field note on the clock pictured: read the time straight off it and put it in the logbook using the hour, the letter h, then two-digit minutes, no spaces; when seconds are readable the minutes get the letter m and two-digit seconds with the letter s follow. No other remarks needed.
4h00
